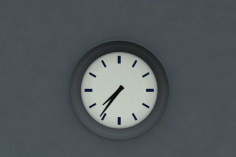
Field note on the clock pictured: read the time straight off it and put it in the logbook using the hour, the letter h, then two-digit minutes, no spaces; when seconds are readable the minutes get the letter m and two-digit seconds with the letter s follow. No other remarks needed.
7h36
